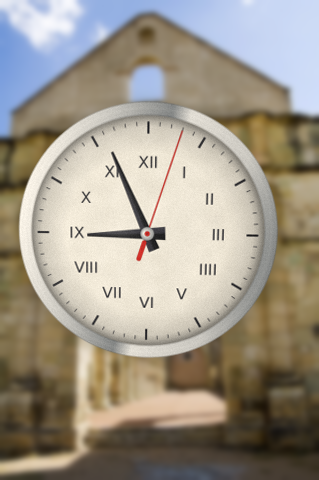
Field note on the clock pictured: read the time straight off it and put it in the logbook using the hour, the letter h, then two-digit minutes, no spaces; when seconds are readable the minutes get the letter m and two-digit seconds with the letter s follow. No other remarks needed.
8h56m03s
